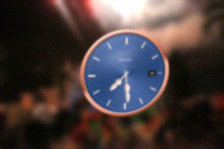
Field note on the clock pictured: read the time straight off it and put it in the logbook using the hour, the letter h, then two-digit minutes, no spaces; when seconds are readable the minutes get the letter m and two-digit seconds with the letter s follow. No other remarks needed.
7h29
